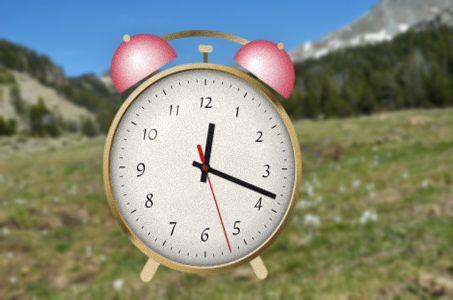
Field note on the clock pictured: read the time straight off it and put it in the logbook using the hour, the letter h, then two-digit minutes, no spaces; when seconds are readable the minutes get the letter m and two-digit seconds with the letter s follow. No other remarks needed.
12h18m27s
